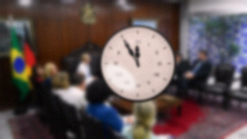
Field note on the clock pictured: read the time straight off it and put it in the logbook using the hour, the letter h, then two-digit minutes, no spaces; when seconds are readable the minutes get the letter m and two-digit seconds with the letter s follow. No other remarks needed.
11h55
